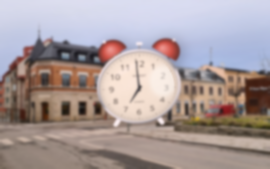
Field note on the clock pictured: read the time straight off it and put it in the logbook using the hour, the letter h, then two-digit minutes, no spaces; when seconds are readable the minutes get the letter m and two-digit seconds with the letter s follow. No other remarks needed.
6h59
